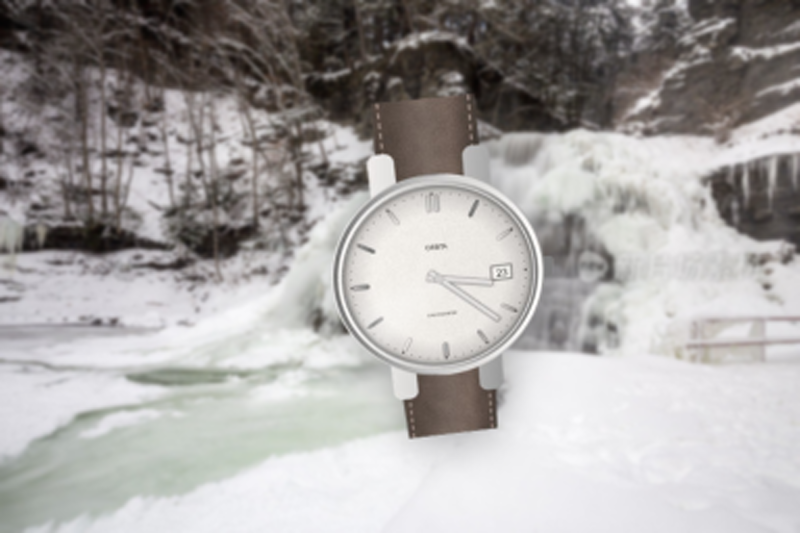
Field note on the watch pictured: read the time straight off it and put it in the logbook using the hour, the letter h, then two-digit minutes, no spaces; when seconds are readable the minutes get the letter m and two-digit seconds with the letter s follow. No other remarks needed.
3h22
